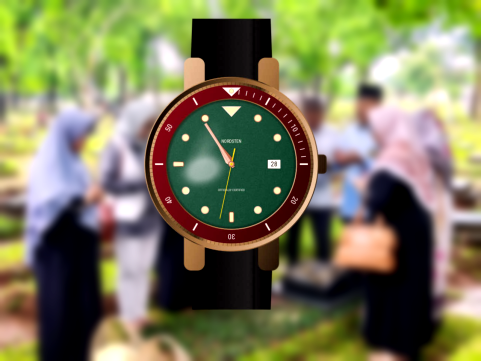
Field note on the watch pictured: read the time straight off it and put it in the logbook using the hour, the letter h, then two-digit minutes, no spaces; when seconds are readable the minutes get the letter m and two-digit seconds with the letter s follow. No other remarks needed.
10h54m32s
